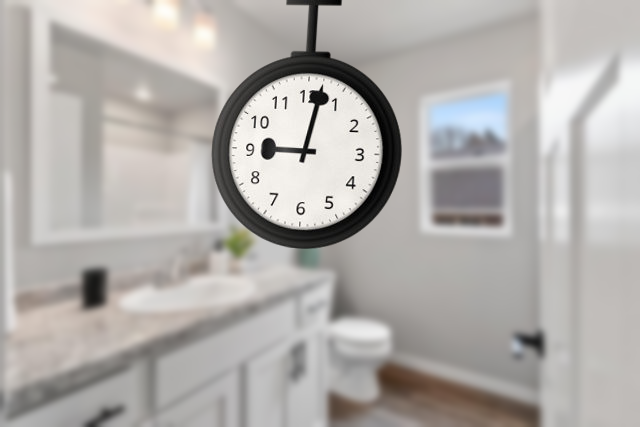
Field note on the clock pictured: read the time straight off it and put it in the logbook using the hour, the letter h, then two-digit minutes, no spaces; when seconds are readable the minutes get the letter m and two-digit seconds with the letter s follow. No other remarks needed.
9h02
